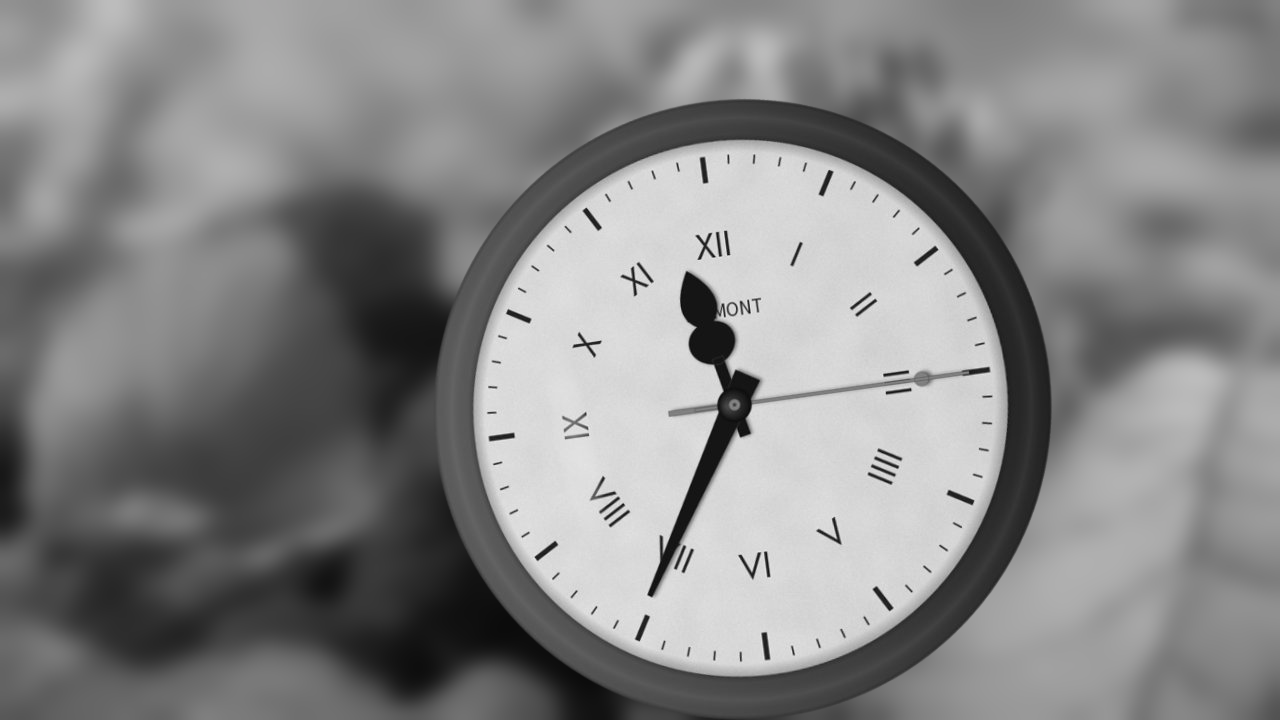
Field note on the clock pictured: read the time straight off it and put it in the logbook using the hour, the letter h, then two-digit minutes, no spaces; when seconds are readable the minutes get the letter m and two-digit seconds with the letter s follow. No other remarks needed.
11h35m15s
